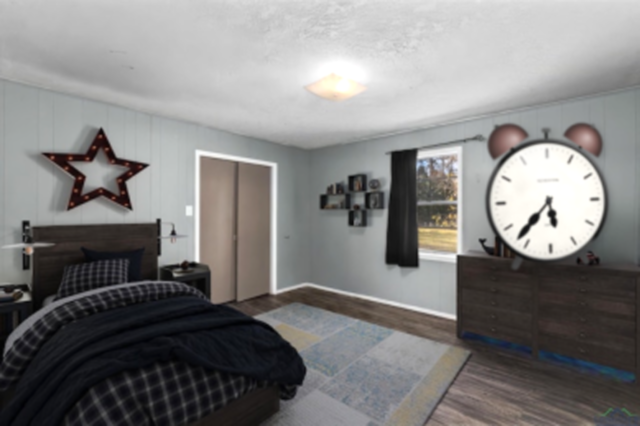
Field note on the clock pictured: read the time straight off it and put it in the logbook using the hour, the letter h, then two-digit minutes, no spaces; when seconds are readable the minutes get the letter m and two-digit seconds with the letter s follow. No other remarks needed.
5h37
